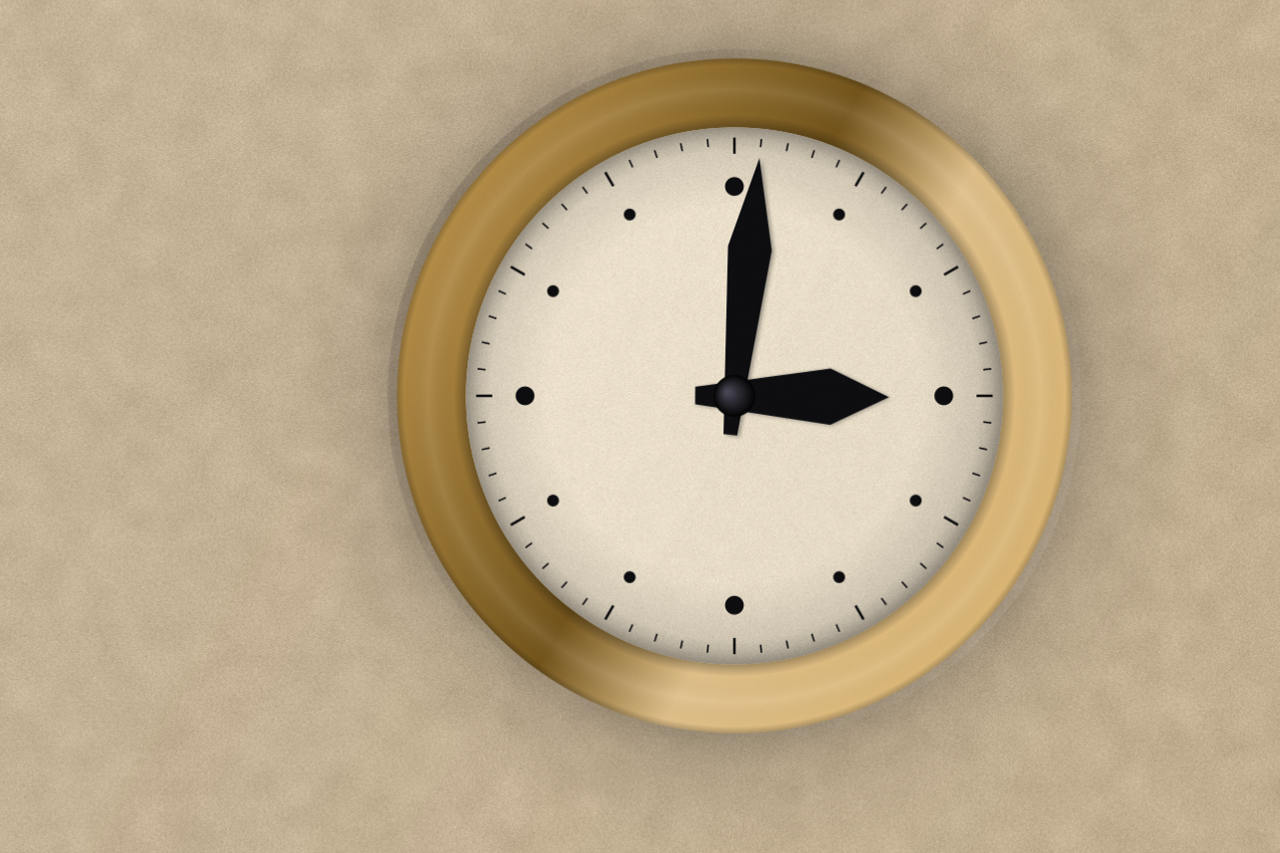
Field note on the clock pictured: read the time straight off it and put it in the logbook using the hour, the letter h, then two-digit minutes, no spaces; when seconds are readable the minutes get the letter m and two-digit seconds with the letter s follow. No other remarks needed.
3h01
